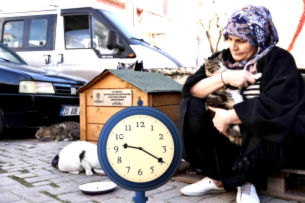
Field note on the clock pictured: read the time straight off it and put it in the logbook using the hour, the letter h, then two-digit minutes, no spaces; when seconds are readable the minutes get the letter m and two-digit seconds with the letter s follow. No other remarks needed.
9h20
